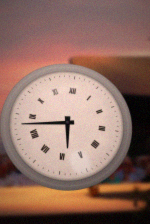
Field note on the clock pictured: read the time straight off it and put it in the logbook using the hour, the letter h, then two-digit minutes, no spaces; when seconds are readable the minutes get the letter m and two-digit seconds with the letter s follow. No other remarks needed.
5h43
